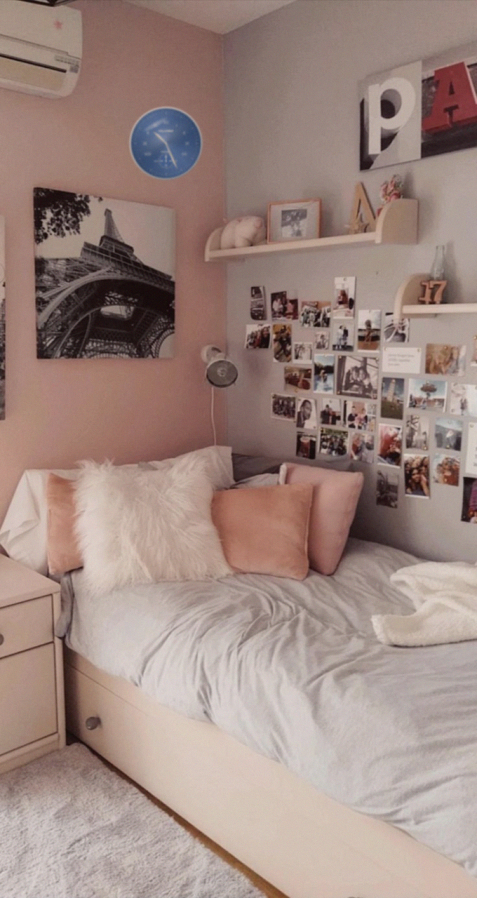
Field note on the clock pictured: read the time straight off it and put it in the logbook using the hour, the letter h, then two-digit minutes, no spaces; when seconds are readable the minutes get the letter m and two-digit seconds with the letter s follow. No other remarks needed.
10h26
